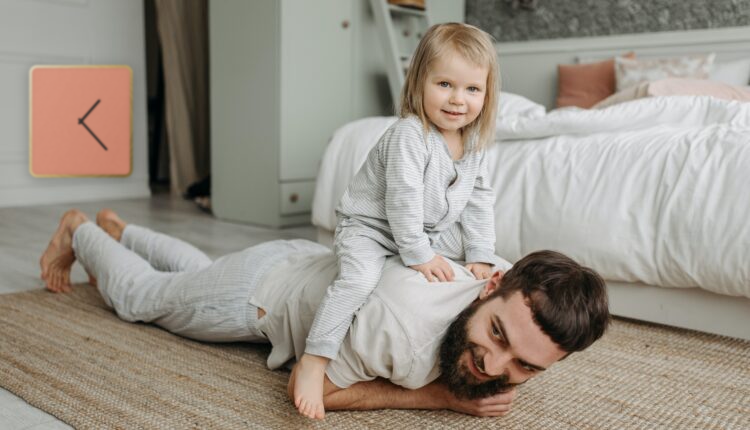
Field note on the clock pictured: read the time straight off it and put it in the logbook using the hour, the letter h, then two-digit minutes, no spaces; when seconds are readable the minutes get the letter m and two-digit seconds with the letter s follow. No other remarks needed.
1h23
